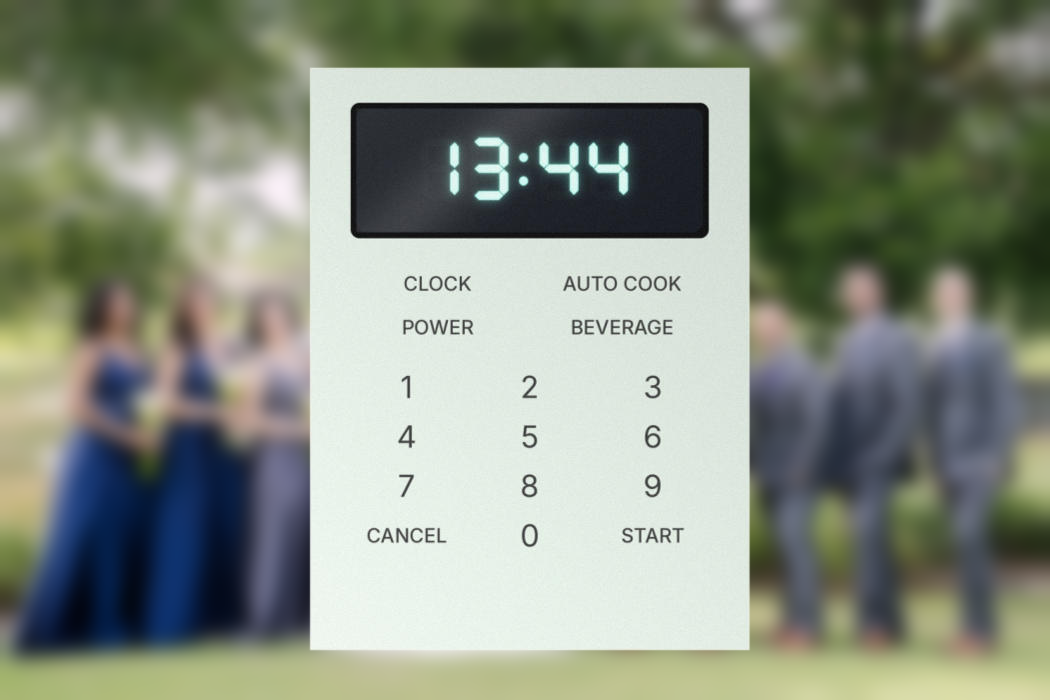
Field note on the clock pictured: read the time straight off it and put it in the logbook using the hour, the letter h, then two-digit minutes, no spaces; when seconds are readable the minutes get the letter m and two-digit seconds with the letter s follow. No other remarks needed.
13h44
